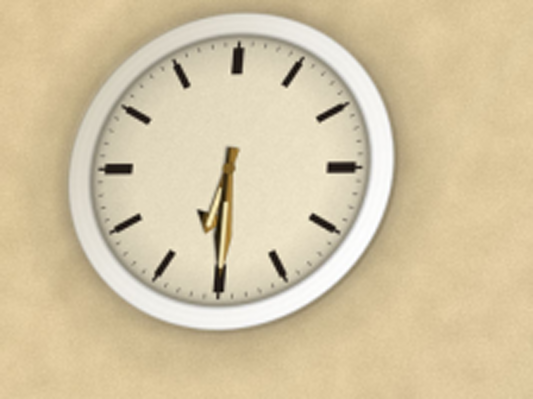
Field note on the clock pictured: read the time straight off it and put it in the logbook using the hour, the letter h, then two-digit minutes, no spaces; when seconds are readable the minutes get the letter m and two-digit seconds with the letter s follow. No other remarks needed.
6h30
